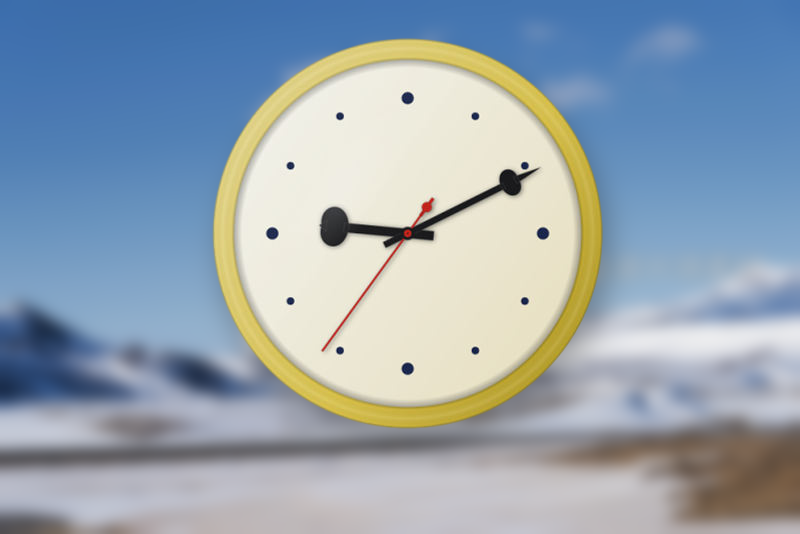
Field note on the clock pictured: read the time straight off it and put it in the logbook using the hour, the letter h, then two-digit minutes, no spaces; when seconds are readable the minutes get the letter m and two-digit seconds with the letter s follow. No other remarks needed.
9h10m36s
